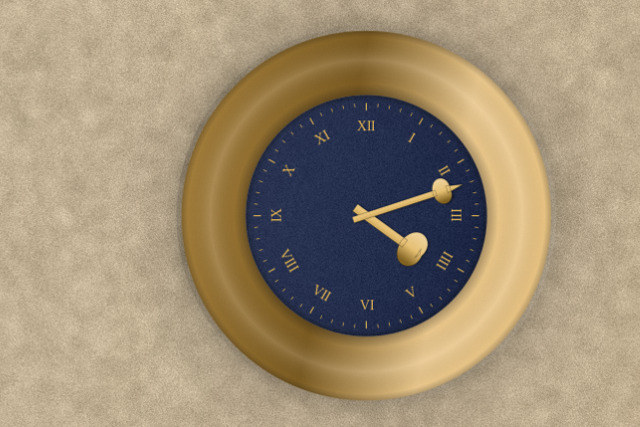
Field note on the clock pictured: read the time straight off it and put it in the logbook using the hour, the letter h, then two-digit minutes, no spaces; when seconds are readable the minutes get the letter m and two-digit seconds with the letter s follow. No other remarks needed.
4h12
